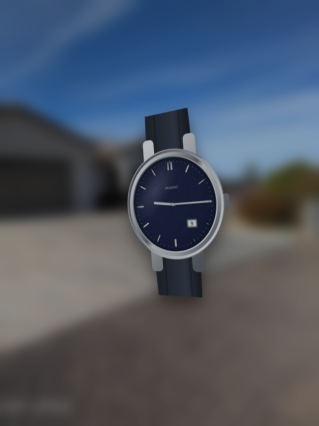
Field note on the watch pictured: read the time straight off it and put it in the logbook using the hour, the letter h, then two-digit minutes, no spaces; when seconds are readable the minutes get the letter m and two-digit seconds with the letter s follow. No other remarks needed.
9h15
